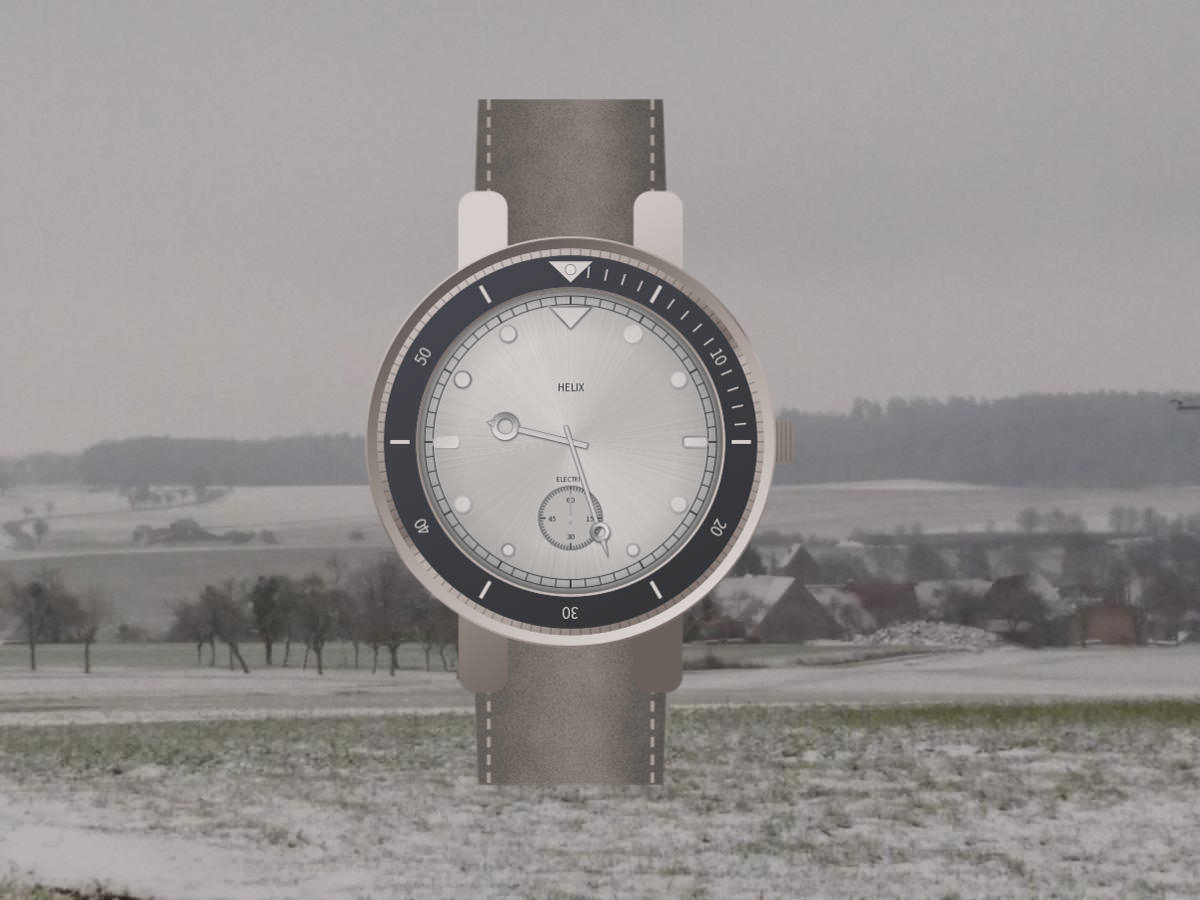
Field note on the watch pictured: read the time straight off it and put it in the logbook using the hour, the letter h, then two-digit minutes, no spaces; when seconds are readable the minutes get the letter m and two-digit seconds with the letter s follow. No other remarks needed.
9h27
